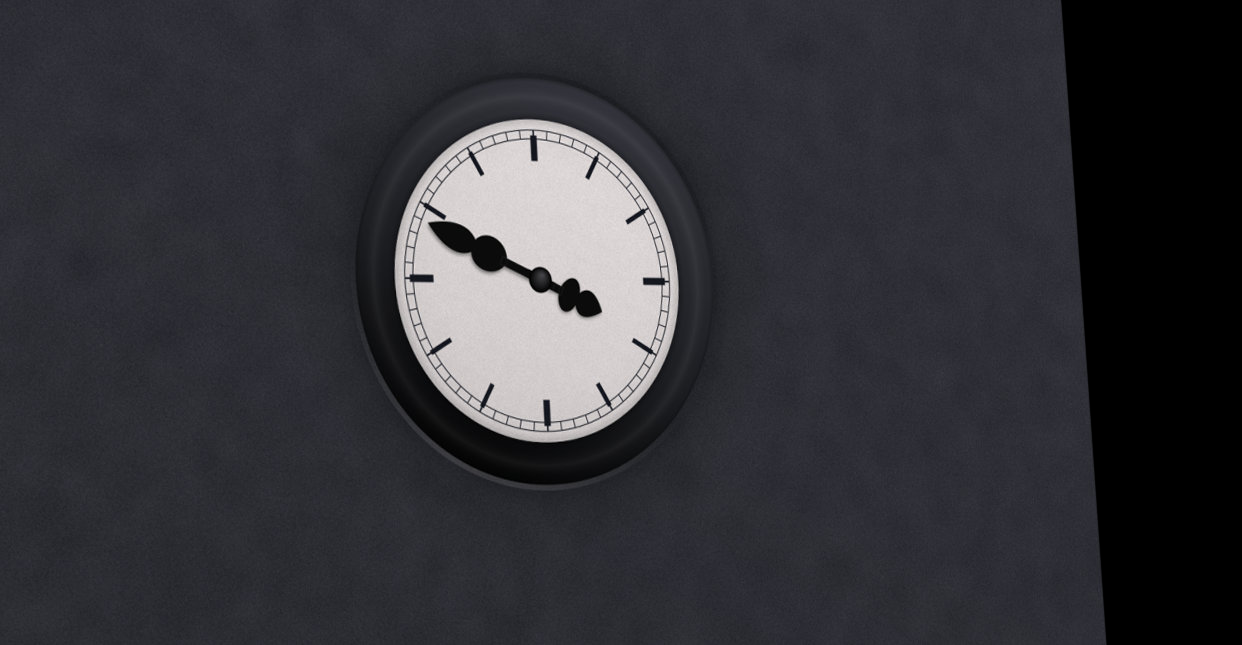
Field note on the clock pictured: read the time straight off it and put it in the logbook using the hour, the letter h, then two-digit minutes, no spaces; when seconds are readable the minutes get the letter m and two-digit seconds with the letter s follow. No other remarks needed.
3h49
